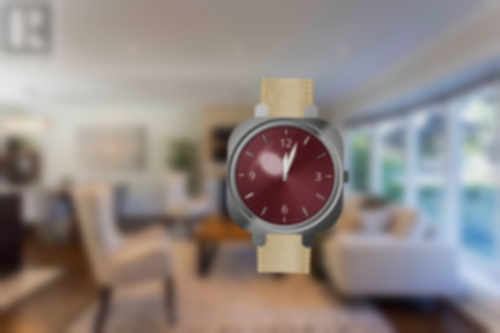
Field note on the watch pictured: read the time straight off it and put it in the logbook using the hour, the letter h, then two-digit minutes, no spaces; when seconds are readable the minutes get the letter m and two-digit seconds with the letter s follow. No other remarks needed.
12h03
